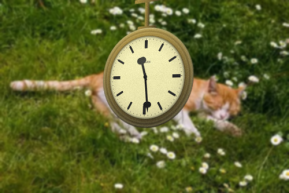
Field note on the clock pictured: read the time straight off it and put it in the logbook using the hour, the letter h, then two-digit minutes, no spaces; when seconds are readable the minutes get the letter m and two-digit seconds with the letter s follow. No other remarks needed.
11h29
